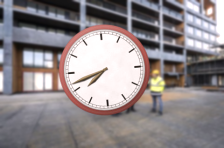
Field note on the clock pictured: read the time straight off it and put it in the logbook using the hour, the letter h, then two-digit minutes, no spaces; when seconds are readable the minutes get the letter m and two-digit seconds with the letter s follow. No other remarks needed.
7h42
